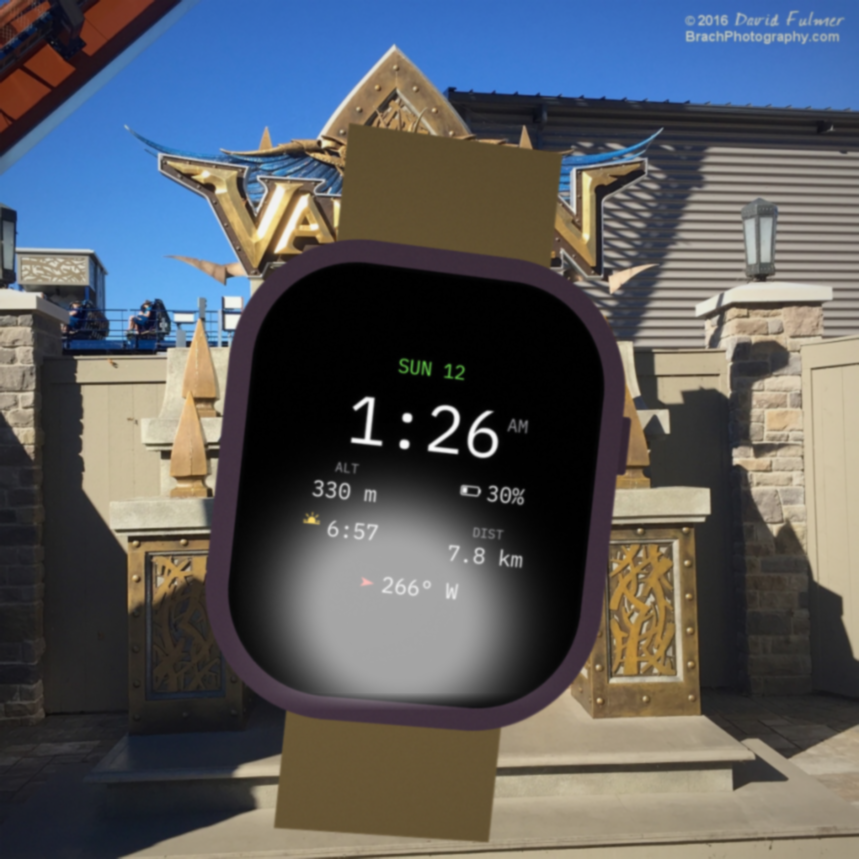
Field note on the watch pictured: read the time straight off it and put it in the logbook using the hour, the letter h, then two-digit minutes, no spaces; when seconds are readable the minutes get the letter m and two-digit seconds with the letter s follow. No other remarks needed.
1h26
